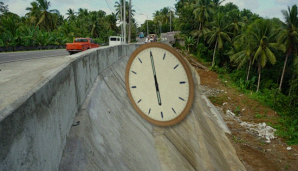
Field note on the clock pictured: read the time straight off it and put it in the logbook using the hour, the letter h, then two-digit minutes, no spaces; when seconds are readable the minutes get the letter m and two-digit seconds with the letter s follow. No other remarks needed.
6h00
